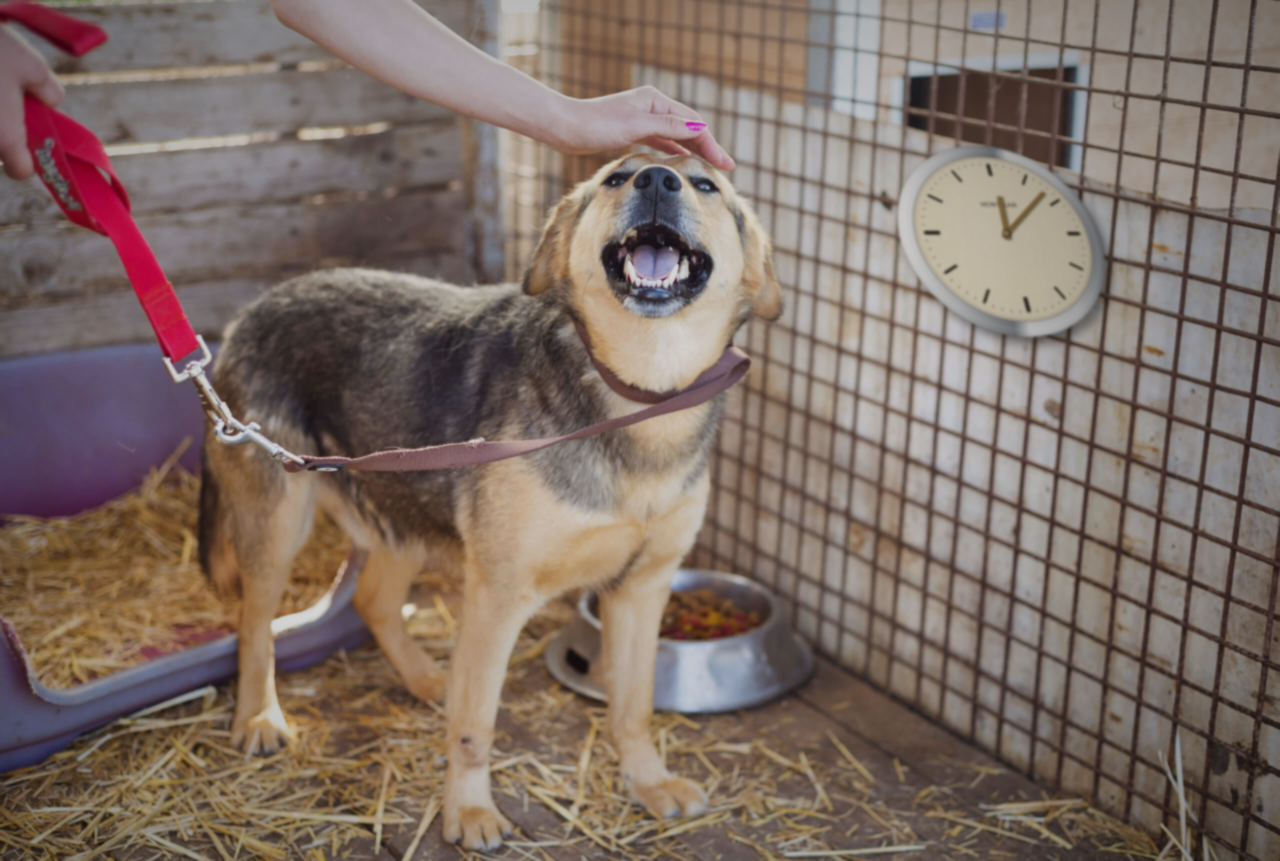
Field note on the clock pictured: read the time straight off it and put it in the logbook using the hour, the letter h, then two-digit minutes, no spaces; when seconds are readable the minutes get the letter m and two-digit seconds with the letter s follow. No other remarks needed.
12h08
